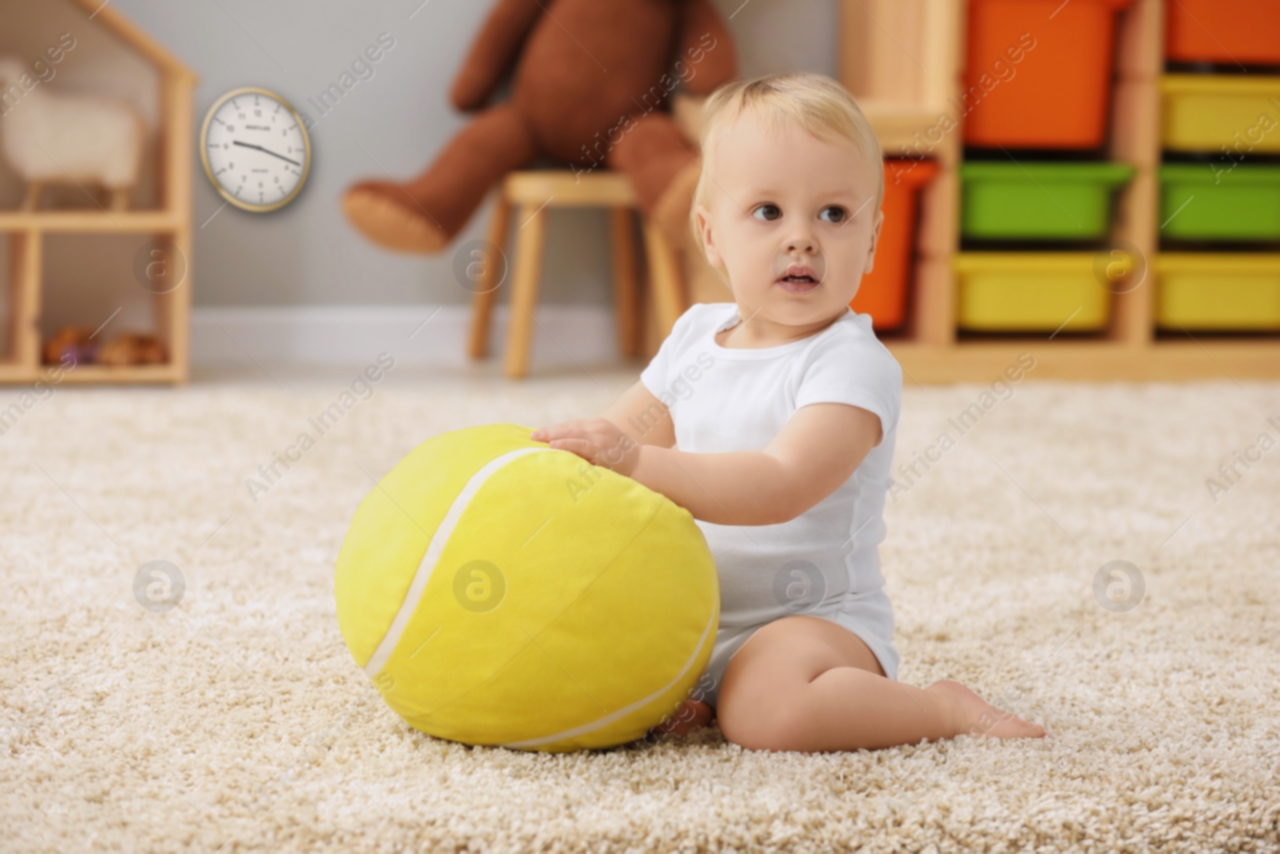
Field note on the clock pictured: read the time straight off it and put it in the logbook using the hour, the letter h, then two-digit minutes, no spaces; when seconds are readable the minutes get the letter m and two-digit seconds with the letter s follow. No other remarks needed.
9h18
